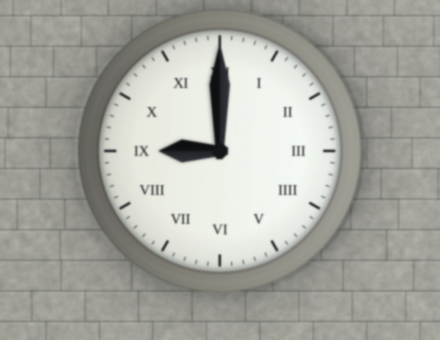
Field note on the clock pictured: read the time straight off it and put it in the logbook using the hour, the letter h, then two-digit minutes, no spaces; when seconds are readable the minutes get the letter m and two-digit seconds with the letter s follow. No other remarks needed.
9h00
